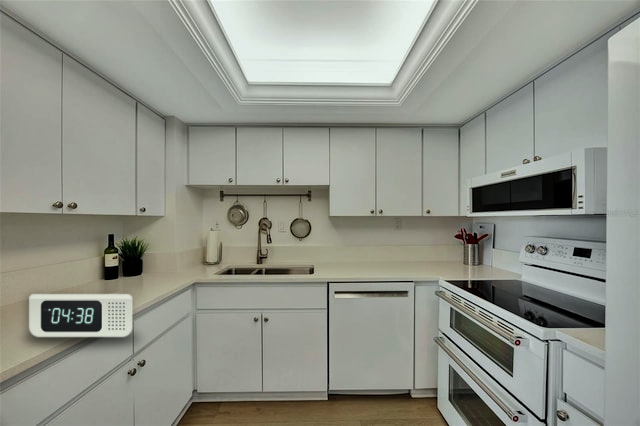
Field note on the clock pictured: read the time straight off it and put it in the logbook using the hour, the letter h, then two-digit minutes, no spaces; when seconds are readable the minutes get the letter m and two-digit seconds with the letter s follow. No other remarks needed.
4h38
